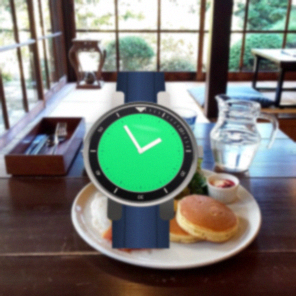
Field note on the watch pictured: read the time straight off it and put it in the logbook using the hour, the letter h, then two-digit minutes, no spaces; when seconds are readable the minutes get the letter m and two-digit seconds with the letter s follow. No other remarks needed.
1h55
